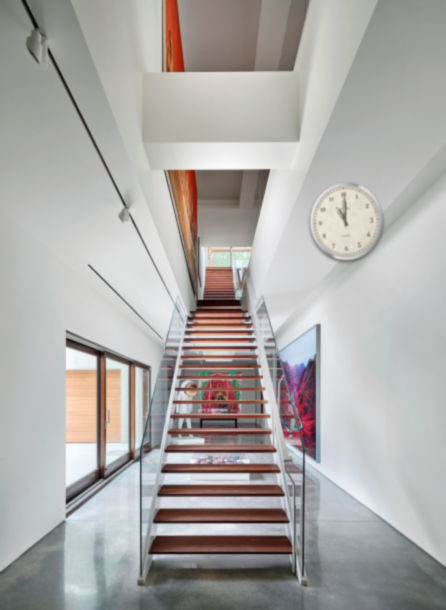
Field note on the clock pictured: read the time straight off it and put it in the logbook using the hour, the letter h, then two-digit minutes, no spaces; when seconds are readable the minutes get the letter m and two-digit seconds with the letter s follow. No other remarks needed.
11h00
